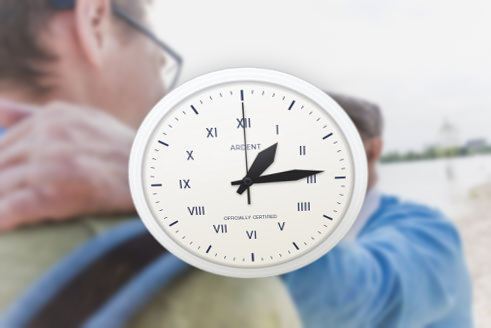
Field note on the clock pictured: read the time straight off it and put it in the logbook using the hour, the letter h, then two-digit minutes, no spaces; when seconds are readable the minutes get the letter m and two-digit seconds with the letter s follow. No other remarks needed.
1h14m00s
